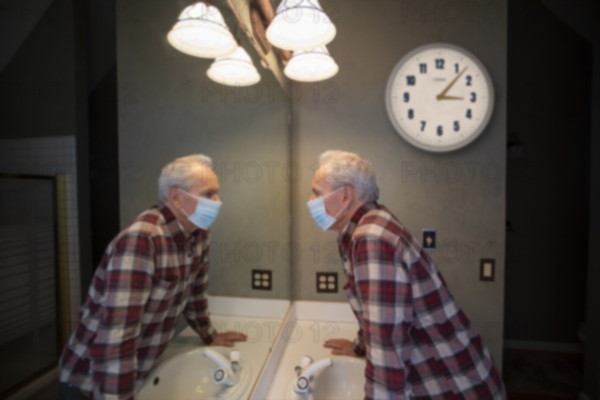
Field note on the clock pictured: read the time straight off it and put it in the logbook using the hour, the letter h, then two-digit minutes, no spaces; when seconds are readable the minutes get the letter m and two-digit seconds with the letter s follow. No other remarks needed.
3h07
